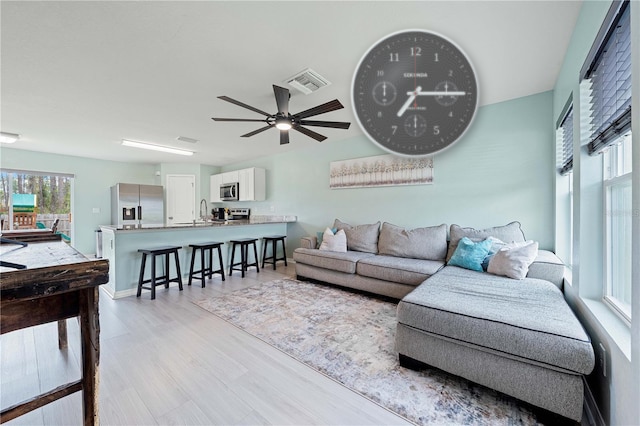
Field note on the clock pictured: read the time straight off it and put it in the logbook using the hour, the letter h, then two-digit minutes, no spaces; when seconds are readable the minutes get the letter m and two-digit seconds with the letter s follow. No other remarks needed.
7h15
